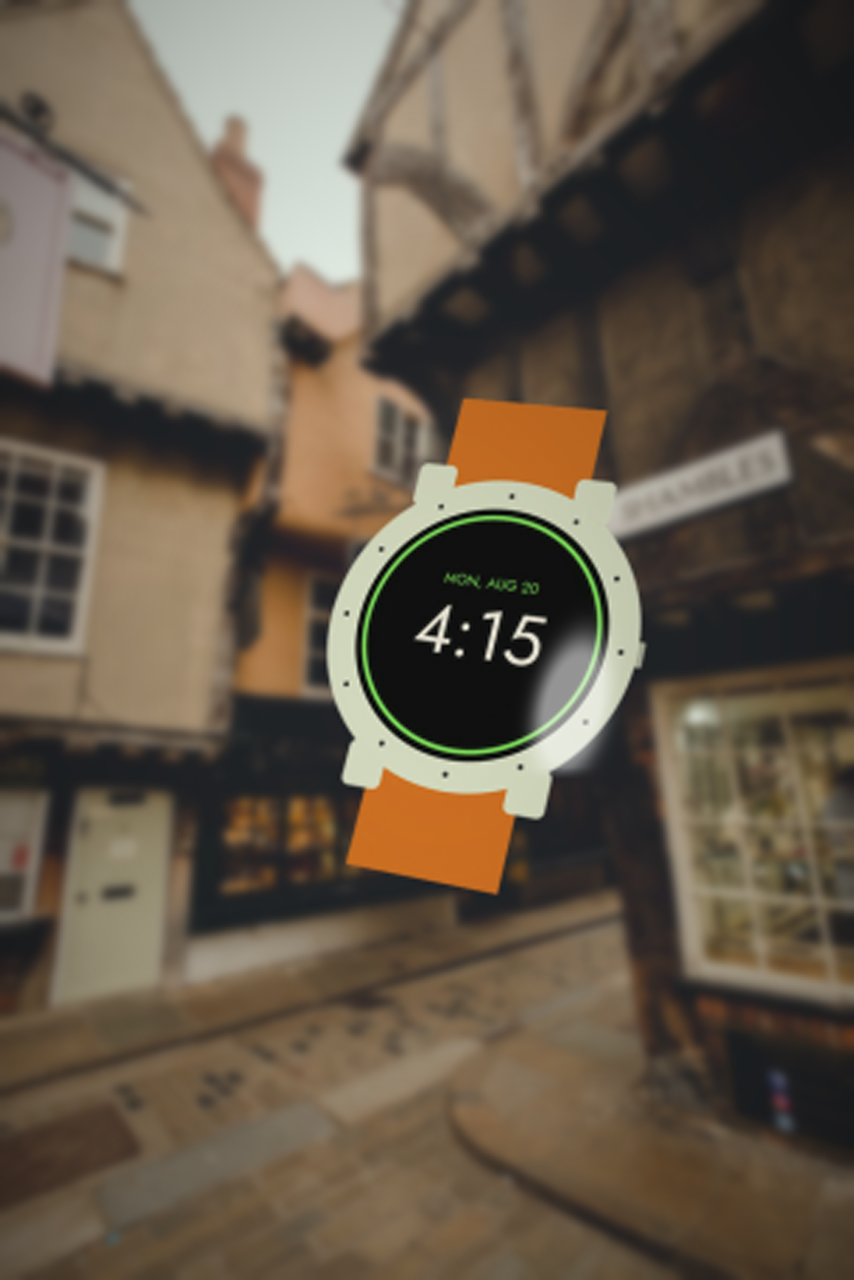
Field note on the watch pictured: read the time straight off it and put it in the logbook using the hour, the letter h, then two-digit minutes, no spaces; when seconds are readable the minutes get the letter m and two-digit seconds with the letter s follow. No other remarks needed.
4h15
